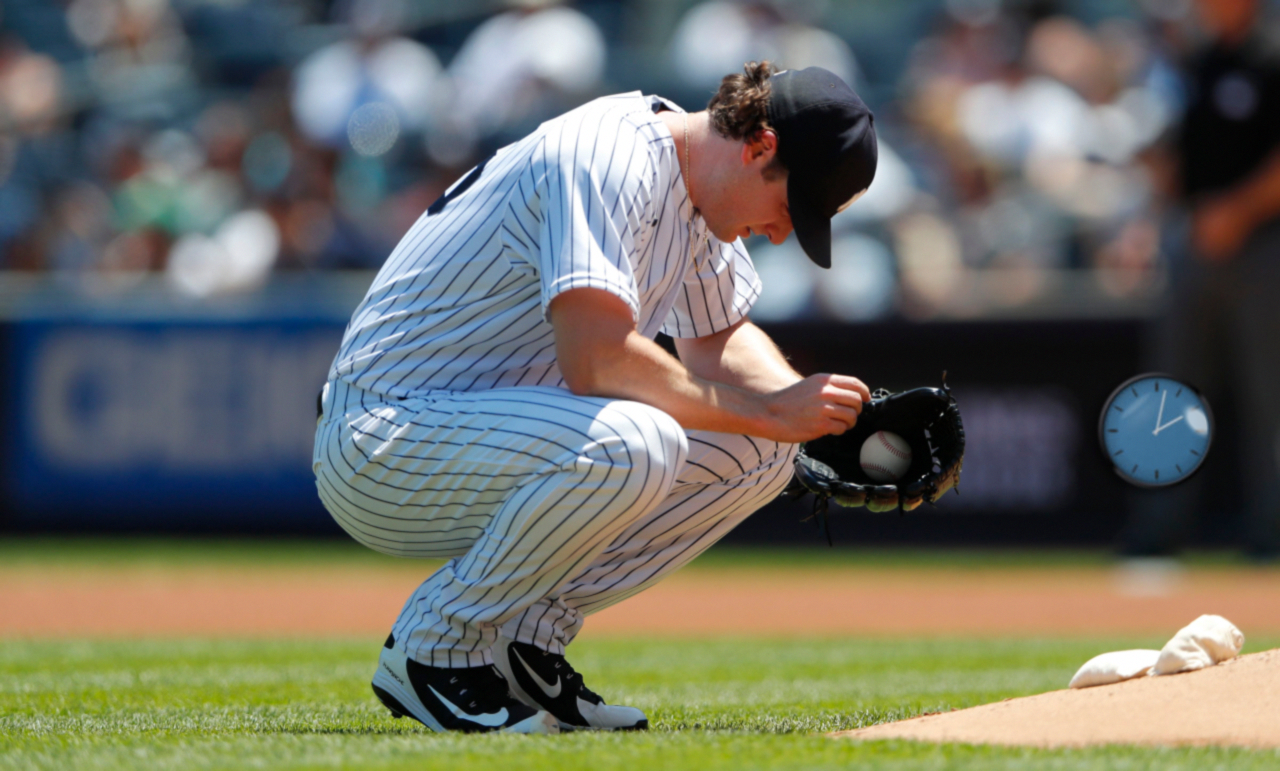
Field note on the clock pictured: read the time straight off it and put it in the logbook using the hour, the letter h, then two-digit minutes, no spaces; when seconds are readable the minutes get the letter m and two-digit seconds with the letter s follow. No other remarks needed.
2h02
